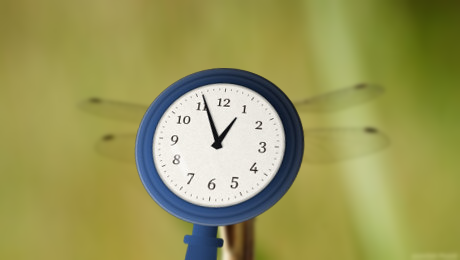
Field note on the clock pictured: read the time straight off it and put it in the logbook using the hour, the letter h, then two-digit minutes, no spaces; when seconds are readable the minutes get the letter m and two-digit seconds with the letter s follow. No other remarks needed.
12h56
